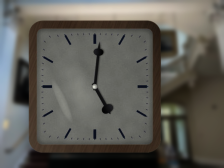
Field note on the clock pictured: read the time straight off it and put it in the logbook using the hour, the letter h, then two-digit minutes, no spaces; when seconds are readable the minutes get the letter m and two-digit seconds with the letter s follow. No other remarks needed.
5h01
